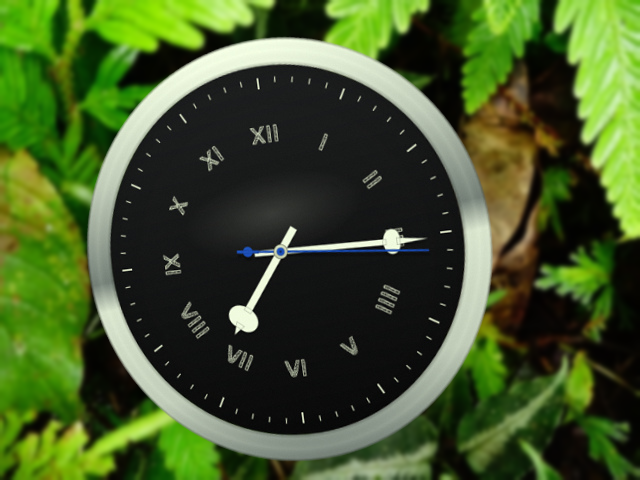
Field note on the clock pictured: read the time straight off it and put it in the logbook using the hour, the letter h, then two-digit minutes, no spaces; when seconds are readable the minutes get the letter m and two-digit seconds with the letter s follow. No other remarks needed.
7h15m16s
